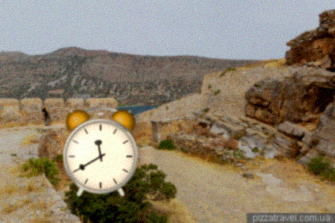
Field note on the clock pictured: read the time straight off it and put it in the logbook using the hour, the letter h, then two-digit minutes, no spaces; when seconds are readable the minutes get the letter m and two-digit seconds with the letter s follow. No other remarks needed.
11h40
